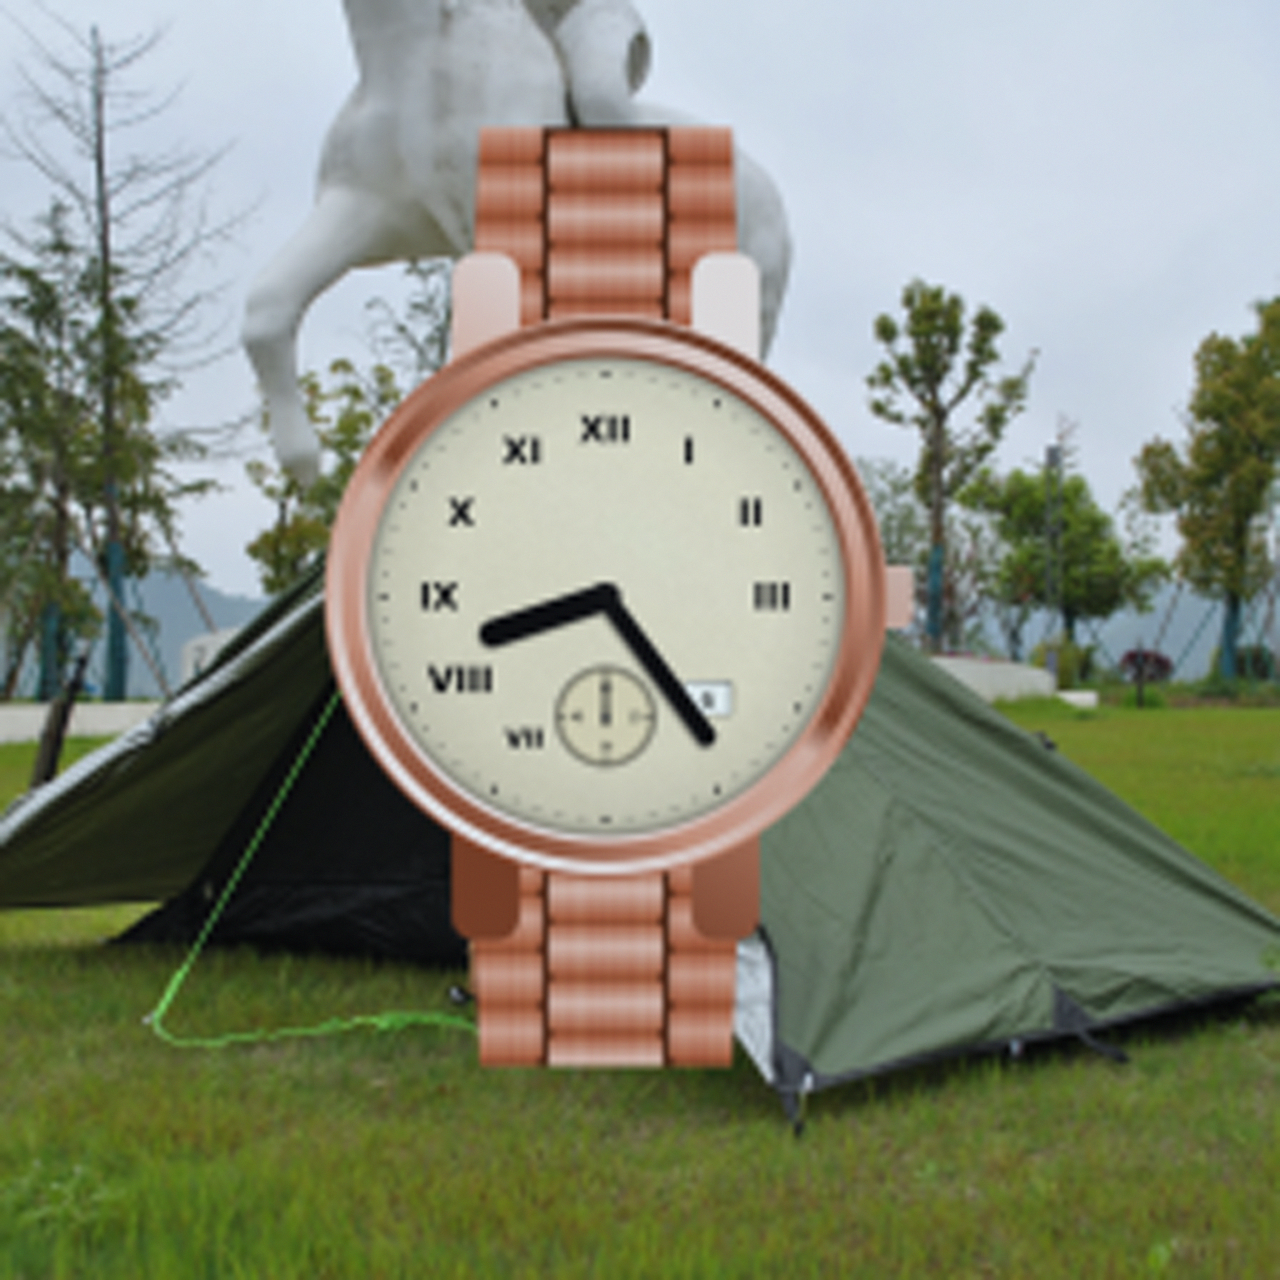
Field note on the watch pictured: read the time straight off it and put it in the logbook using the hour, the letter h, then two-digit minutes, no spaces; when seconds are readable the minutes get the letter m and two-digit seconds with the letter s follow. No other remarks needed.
8h24
